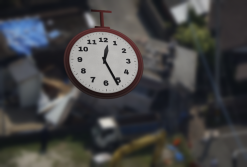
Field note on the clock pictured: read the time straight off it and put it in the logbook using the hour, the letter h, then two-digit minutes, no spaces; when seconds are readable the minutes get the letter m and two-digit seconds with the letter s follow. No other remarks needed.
12h26
